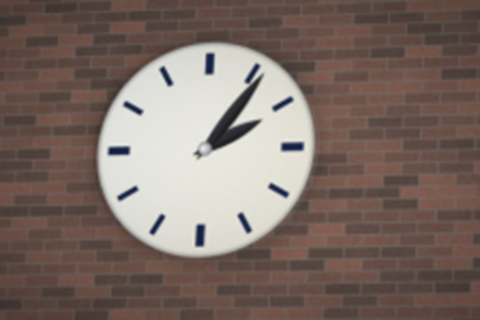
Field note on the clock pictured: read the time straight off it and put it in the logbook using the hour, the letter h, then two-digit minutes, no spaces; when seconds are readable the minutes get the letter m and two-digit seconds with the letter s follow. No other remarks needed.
2h06
